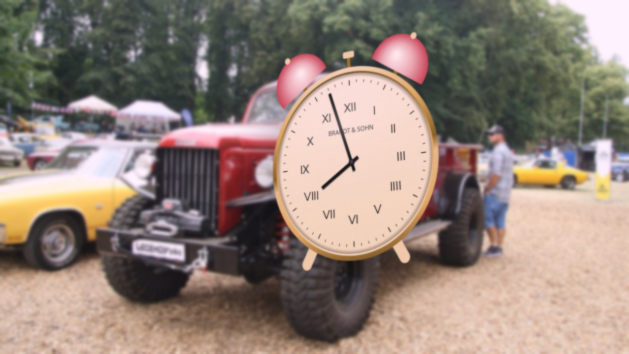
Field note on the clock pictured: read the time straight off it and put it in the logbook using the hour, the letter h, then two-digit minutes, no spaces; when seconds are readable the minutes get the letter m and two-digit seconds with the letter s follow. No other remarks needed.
7h57
